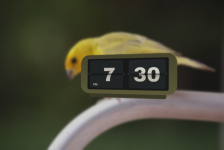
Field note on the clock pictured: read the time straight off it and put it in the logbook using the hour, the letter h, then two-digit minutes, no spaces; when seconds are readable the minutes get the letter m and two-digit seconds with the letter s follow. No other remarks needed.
7h30
